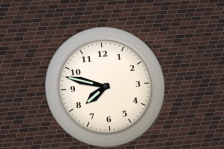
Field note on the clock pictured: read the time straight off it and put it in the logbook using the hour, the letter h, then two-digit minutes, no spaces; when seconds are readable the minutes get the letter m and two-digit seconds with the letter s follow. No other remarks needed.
7h48
